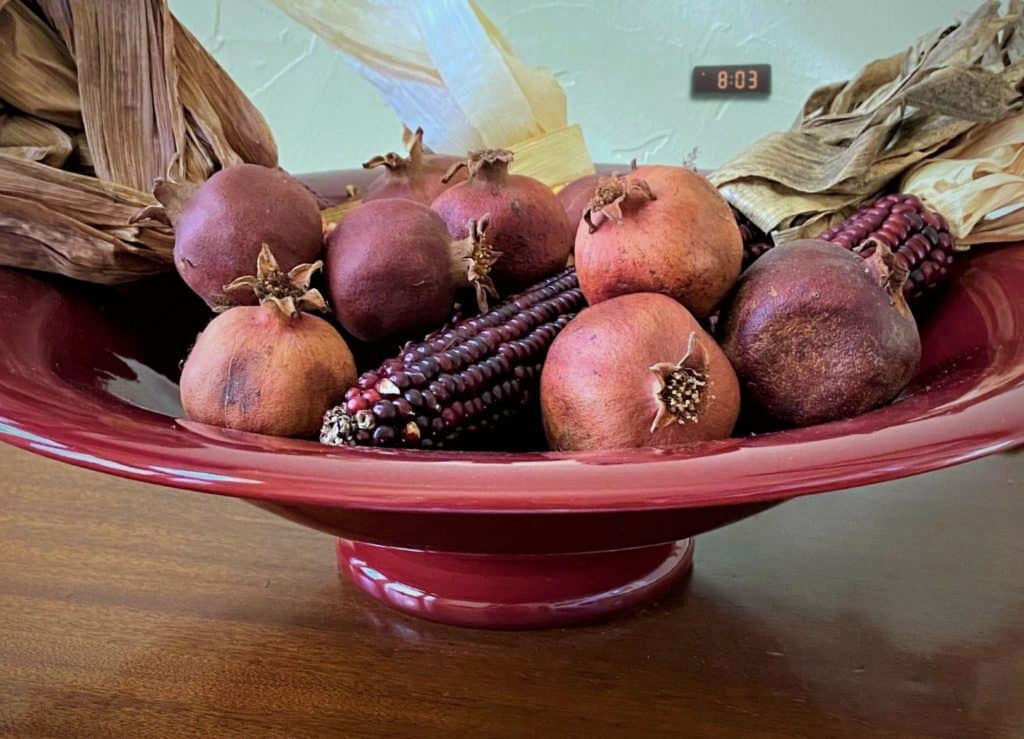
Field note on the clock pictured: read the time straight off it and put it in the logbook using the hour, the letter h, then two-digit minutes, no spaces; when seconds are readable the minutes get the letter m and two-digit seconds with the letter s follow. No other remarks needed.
8h03
